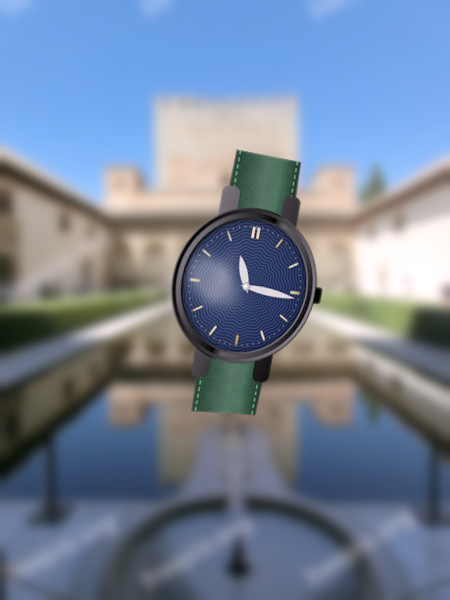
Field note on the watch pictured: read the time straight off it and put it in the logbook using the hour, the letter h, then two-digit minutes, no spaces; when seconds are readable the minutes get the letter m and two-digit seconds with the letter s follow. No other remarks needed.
11h16
